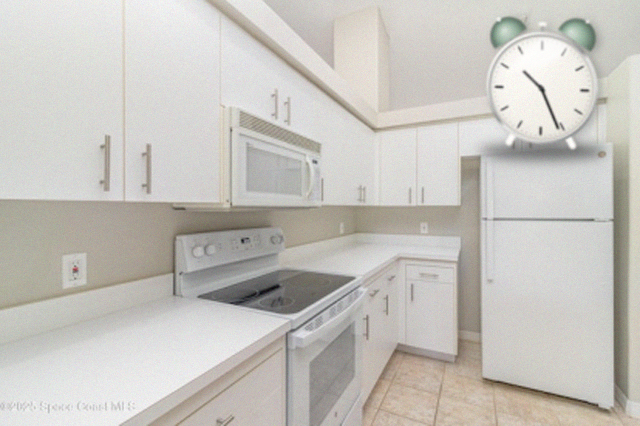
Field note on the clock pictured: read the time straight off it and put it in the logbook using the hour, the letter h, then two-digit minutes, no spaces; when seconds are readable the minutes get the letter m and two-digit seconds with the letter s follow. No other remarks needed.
10h26
